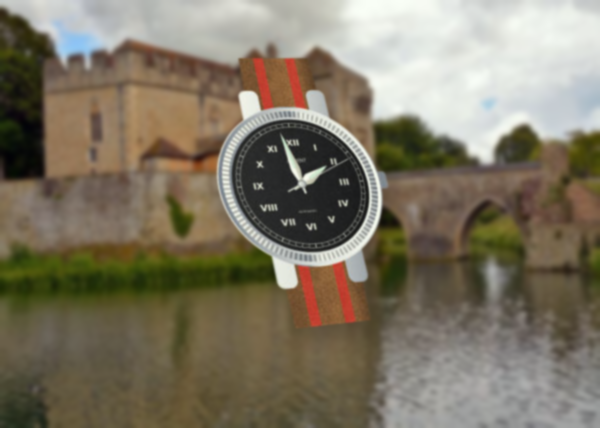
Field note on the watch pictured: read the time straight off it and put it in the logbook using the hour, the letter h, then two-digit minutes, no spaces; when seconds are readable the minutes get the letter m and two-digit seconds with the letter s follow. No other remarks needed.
1h58m11s
